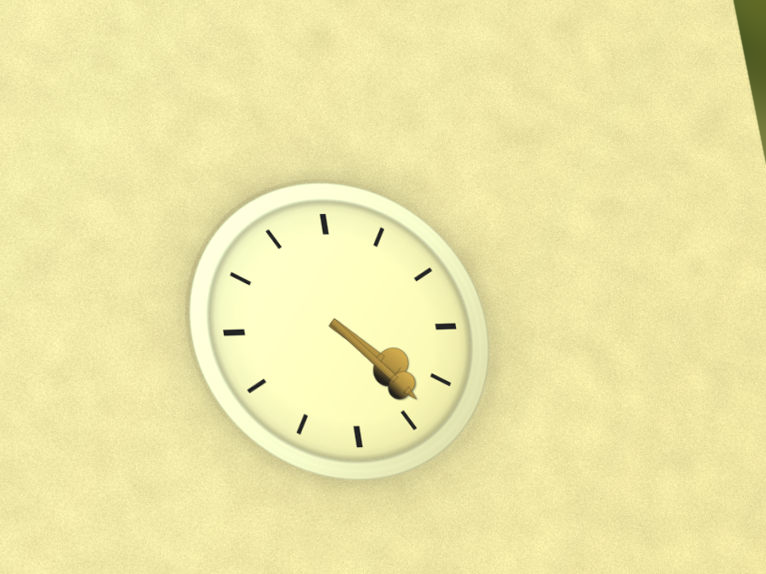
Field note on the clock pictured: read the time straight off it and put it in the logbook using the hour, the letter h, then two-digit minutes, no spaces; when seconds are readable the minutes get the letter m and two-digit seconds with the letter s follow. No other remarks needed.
4h23
